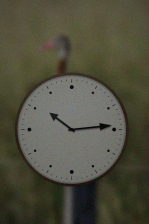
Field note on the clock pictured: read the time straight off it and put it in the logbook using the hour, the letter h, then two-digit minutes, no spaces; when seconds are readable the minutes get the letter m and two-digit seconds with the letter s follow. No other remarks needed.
10h14
